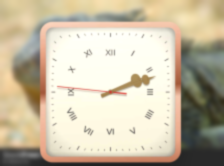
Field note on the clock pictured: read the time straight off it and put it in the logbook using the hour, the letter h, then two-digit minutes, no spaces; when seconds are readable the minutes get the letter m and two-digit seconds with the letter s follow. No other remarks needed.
2h11m46s
